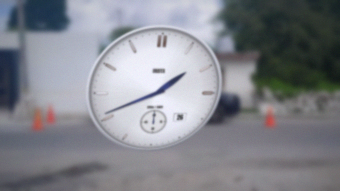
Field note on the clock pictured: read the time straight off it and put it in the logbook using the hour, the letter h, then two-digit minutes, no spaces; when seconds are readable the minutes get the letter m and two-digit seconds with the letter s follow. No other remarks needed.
1h41
